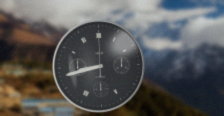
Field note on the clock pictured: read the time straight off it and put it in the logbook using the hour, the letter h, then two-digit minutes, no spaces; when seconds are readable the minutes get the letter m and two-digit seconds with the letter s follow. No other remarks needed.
8h43
